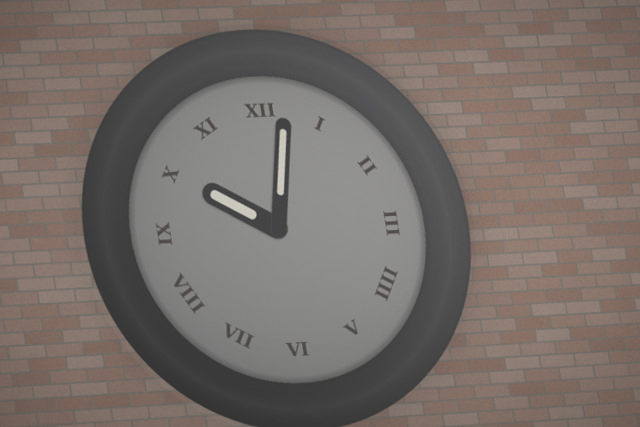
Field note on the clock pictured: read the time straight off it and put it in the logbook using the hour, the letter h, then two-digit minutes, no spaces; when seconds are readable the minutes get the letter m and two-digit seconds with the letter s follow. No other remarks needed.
10h02
